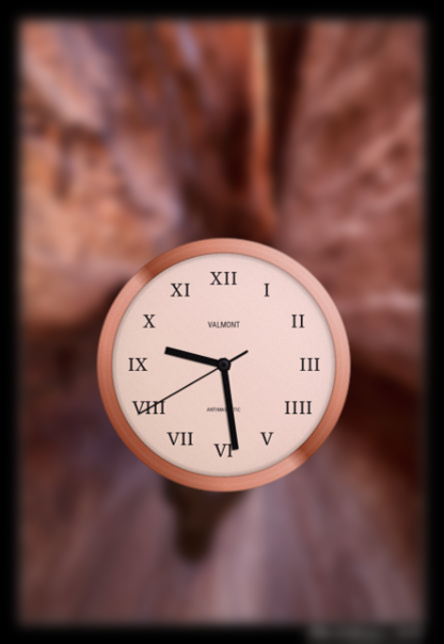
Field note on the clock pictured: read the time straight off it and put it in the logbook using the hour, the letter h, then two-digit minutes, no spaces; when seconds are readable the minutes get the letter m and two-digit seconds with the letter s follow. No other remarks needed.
9h28m40s
